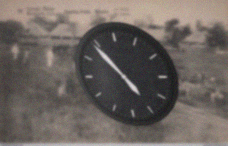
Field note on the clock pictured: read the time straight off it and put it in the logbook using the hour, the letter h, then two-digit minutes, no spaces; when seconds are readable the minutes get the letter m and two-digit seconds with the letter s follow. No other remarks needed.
4h54
